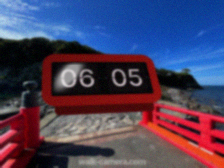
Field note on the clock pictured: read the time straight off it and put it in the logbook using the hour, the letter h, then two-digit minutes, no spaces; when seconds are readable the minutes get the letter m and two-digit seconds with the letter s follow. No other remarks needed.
6h05
